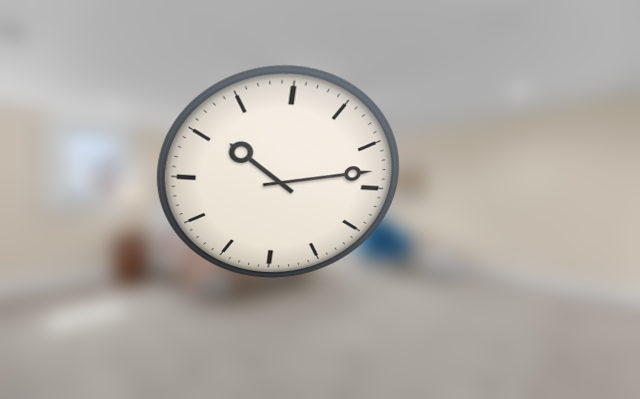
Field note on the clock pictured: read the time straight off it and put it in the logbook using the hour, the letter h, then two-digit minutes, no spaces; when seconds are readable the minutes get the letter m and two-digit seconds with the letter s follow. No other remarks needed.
10h13
